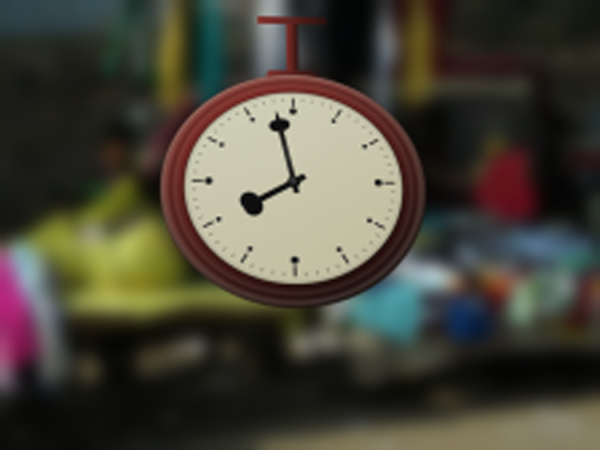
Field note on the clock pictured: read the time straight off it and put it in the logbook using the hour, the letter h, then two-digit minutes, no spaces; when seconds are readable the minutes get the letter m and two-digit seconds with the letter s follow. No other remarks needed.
7h58
